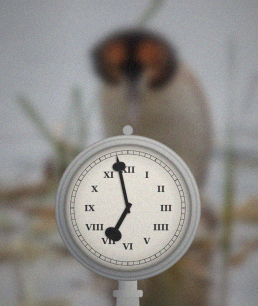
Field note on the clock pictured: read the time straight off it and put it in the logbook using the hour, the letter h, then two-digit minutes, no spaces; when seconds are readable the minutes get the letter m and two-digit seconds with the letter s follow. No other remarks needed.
6h58
